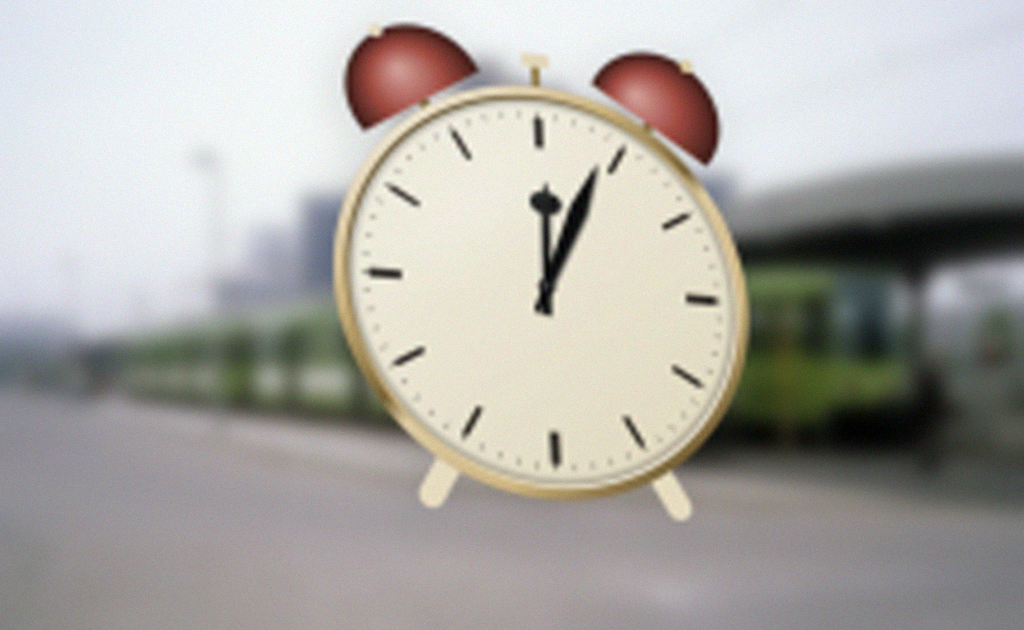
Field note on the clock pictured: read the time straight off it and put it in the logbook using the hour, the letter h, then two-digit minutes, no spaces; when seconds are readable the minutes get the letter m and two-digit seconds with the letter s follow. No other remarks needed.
12h04
